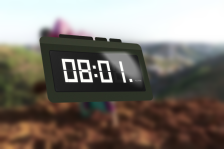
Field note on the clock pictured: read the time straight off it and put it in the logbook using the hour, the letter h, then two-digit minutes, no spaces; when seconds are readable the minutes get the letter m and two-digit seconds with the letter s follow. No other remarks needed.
8h01
